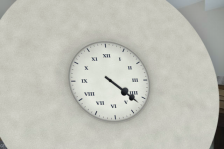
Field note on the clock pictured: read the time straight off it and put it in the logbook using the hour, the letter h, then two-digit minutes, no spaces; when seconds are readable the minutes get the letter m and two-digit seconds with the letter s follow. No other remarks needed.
4h22
